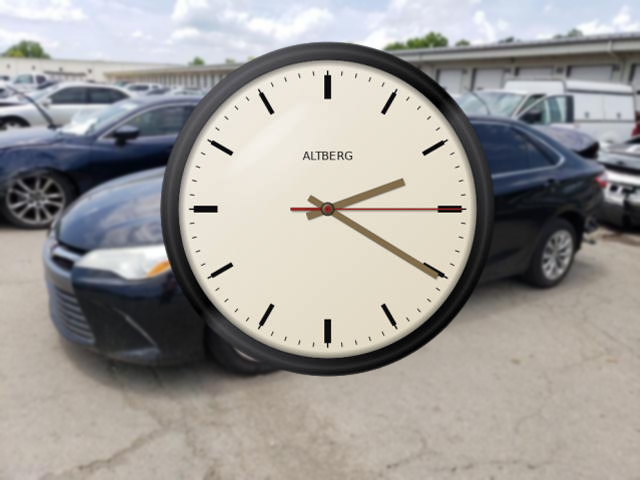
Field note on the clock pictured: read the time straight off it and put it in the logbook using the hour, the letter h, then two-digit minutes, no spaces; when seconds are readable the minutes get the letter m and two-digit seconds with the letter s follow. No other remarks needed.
2h20m15s
